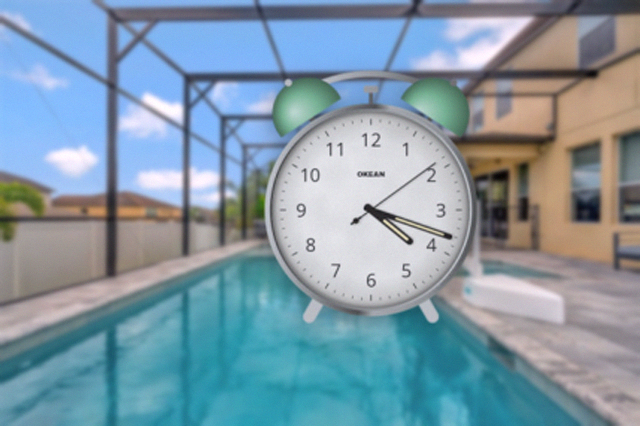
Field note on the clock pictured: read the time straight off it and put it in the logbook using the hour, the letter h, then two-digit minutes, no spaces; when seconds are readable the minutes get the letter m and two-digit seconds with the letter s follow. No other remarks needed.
4h18m09s
